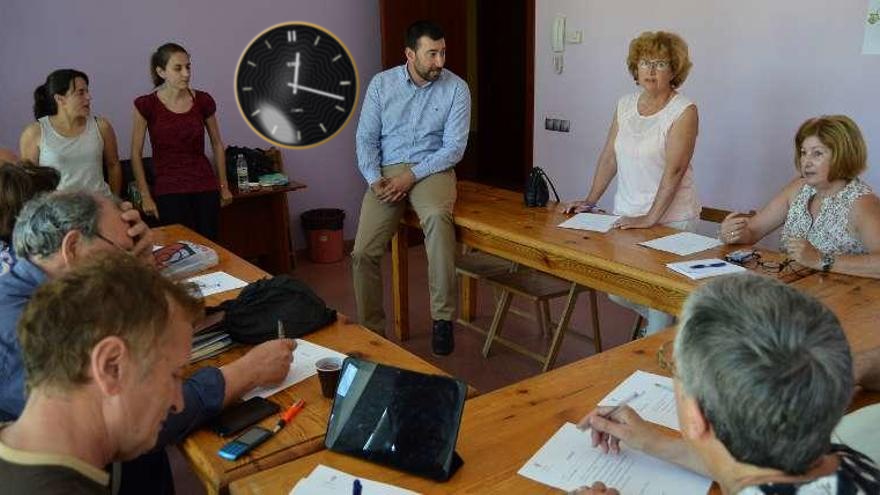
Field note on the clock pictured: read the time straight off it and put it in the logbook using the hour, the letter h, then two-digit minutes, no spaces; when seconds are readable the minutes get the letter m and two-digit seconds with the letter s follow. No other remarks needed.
12h18
